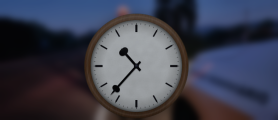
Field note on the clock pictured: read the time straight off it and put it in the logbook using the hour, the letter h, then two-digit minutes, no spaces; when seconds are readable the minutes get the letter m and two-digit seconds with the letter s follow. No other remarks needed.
10h37
